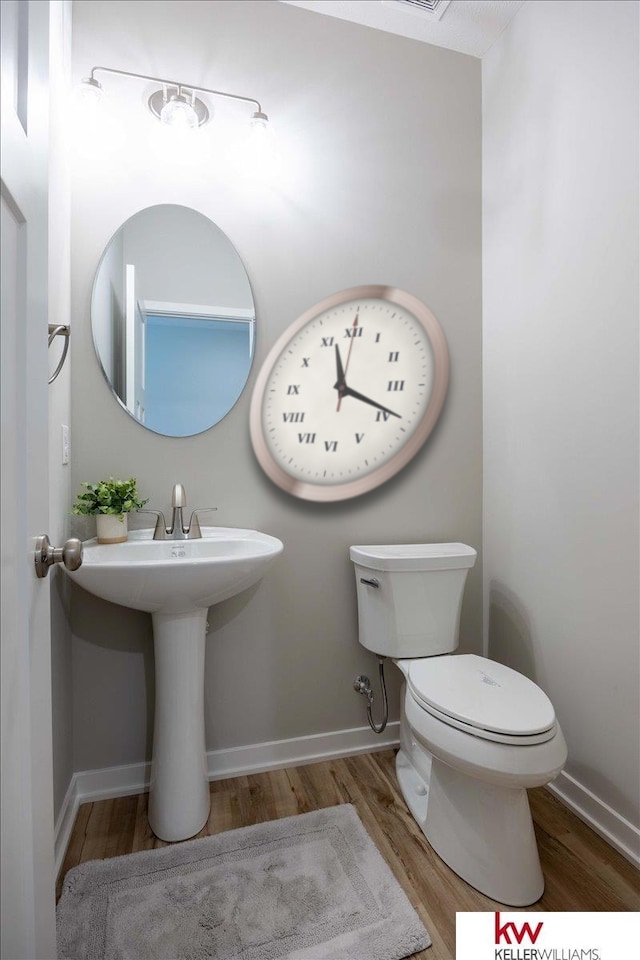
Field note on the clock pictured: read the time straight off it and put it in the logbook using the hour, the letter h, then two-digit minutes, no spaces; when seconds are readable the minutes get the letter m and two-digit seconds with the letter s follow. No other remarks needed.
11h19m00s
